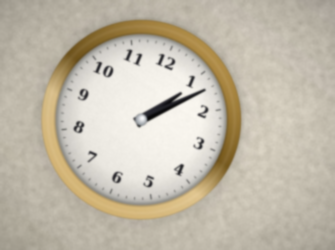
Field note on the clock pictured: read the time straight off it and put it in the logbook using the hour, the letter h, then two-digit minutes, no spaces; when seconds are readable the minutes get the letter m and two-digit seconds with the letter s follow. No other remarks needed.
1h07
